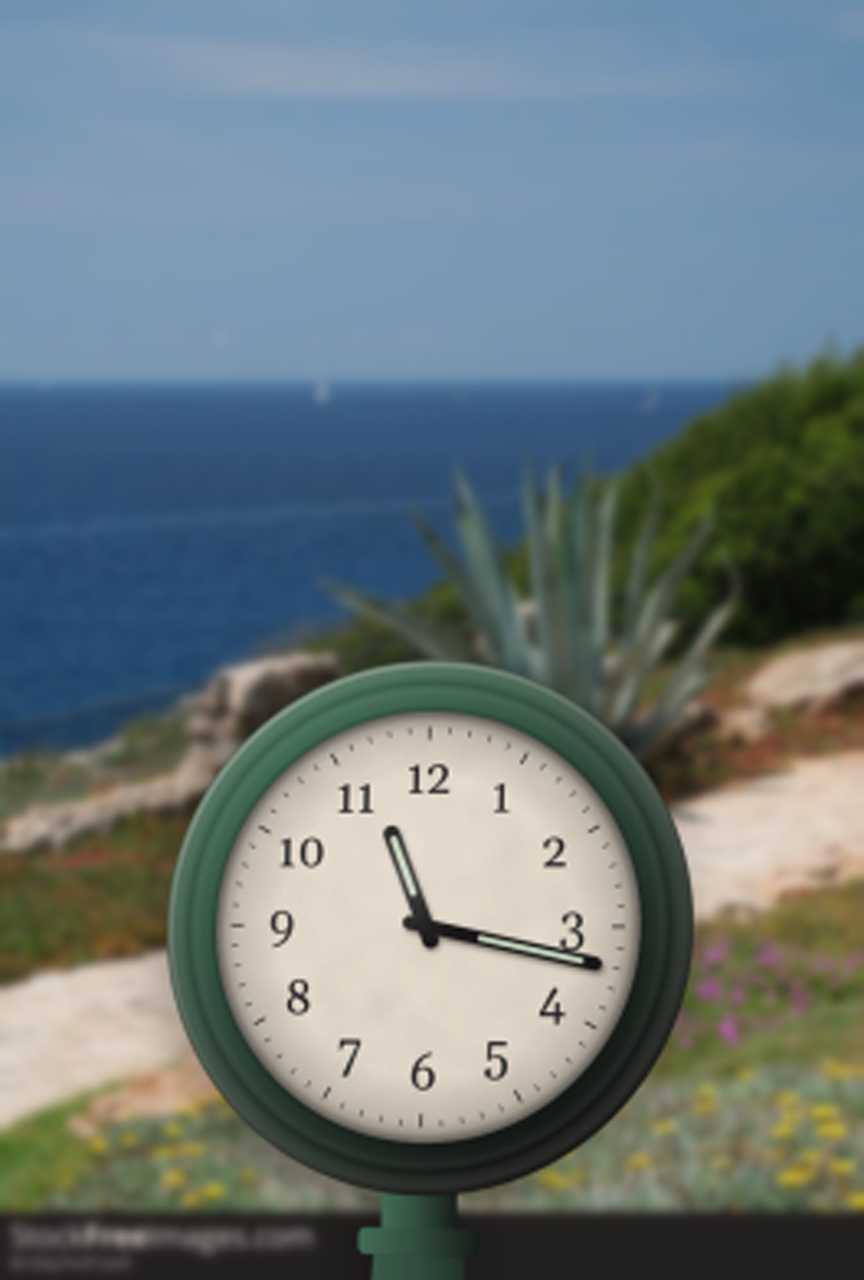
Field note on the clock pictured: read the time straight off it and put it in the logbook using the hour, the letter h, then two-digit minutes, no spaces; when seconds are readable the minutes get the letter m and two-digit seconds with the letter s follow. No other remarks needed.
11h17
